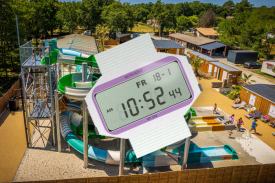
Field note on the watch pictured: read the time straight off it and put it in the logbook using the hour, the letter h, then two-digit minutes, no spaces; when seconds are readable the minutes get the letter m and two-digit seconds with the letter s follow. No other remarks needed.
10h52m44s
